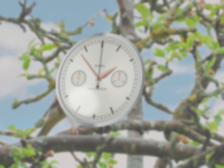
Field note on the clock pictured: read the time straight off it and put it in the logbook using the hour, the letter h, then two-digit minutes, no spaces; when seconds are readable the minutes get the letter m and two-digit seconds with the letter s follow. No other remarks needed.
1h53
